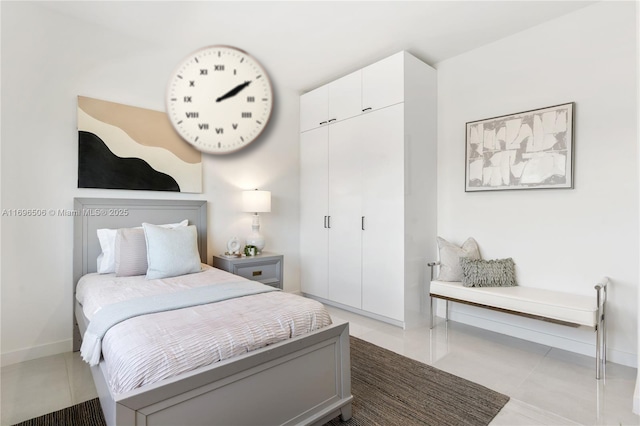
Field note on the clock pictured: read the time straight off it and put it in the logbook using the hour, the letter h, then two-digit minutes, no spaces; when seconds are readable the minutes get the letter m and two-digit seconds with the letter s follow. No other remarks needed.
2h10
